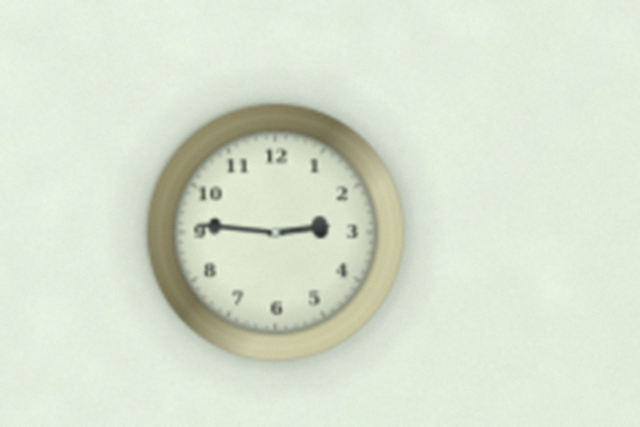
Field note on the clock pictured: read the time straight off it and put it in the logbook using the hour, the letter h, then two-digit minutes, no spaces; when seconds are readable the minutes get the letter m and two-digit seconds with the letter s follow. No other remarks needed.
2h46
